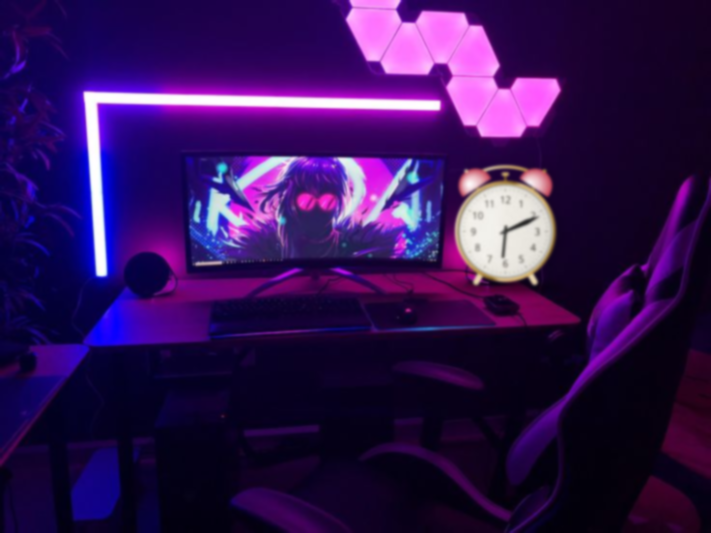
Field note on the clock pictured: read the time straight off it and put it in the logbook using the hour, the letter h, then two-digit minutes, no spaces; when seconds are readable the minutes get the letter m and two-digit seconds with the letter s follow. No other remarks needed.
6h11
